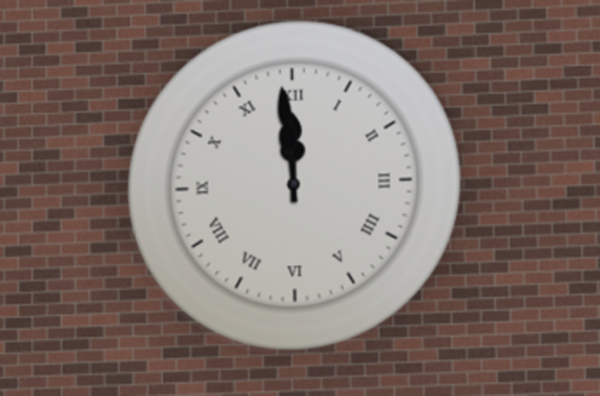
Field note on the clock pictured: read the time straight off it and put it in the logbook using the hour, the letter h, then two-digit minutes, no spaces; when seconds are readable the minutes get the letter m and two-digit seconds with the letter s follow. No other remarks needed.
11h59
